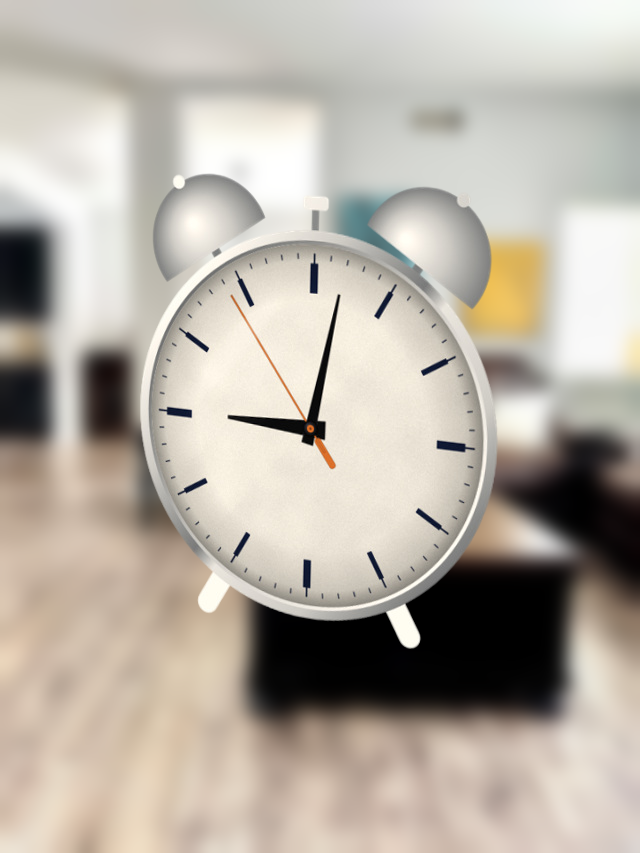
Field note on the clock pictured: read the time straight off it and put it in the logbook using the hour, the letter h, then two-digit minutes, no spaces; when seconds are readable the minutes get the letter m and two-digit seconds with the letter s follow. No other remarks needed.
9h01m54s
